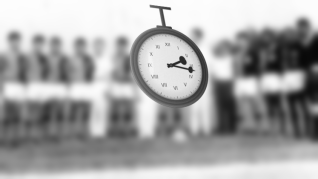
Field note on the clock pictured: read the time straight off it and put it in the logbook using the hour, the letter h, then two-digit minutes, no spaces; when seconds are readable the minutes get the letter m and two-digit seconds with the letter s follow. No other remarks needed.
2h17
